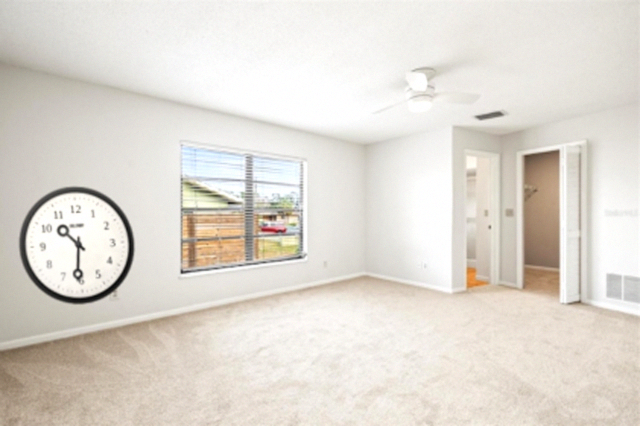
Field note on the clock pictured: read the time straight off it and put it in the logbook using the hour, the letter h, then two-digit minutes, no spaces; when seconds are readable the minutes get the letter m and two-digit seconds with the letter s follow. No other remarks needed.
10h31
